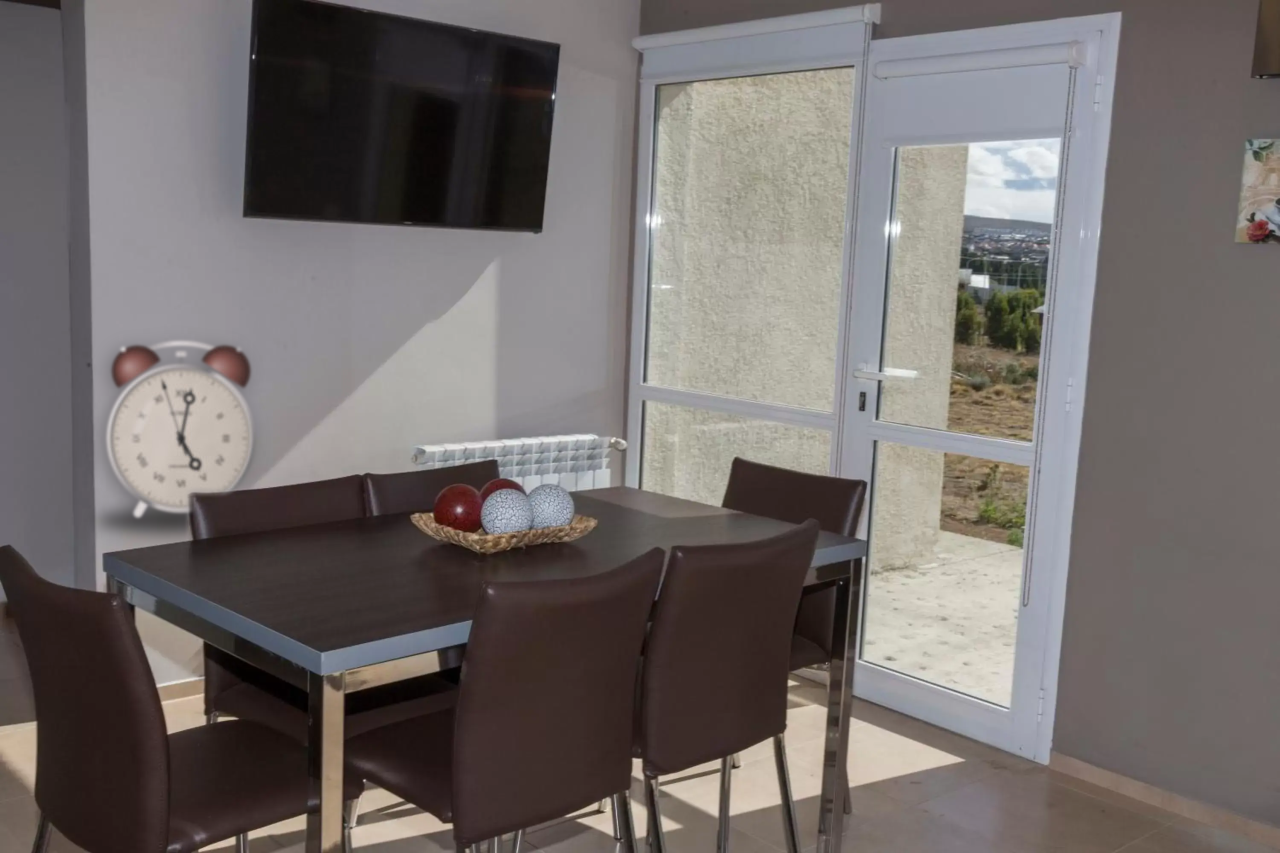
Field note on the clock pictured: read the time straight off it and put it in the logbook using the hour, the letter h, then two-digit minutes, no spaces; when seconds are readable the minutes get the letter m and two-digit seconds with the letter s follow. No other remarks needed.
5h01m57s
